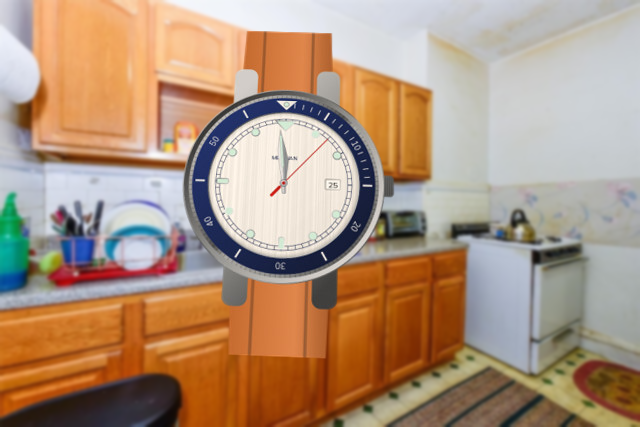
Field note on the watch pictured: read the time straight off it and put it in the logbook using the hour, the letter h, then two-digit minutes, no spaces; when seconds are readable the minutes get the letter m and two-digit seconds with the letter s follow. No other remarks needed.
11h59m07s
